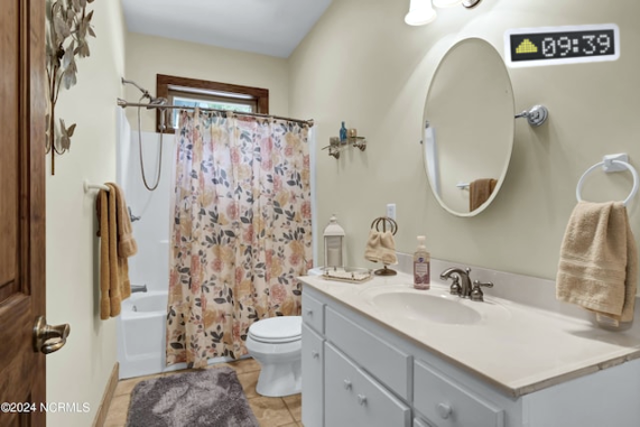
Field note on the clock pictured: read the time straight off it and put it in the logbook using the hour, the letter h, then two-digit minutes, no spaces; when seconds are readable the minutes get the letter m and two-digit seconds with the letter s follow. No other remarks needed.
9h39
